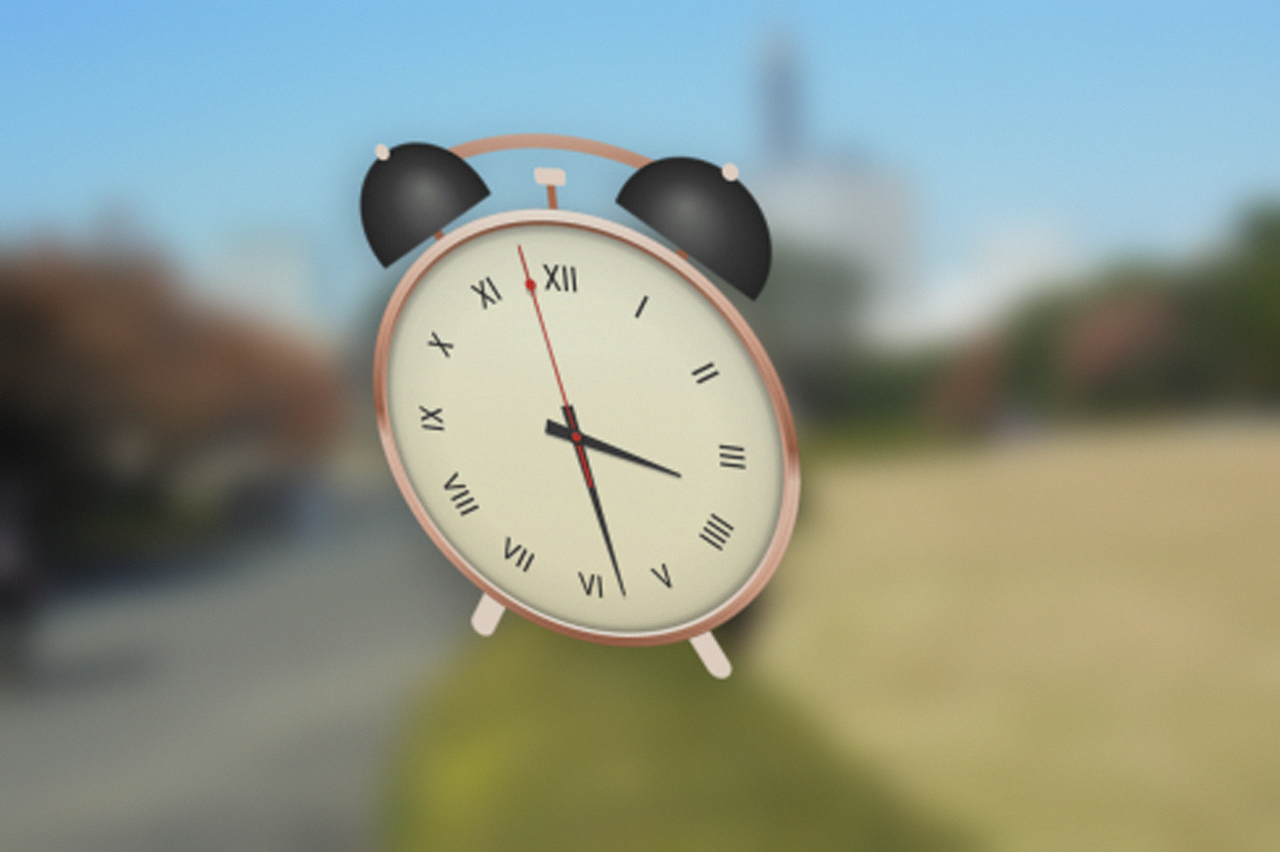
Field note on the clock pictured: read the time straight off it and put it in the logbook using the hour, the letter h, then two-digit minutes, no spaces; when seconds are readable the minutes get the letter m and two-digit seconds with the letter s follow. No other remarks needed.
3h27m58s
